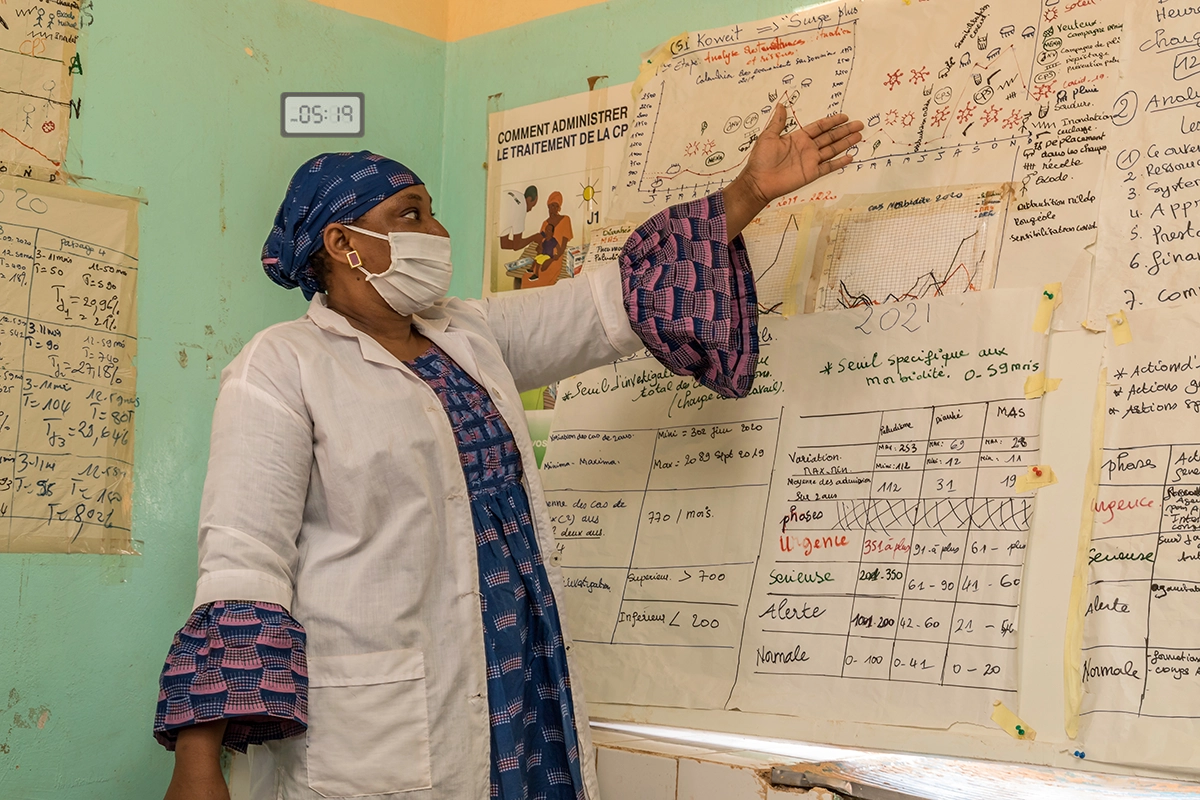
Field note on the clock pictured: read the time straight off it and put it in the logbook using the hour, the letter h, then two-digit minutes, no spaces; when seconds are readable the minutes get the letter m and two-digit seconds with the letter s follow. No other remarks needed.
5h19
